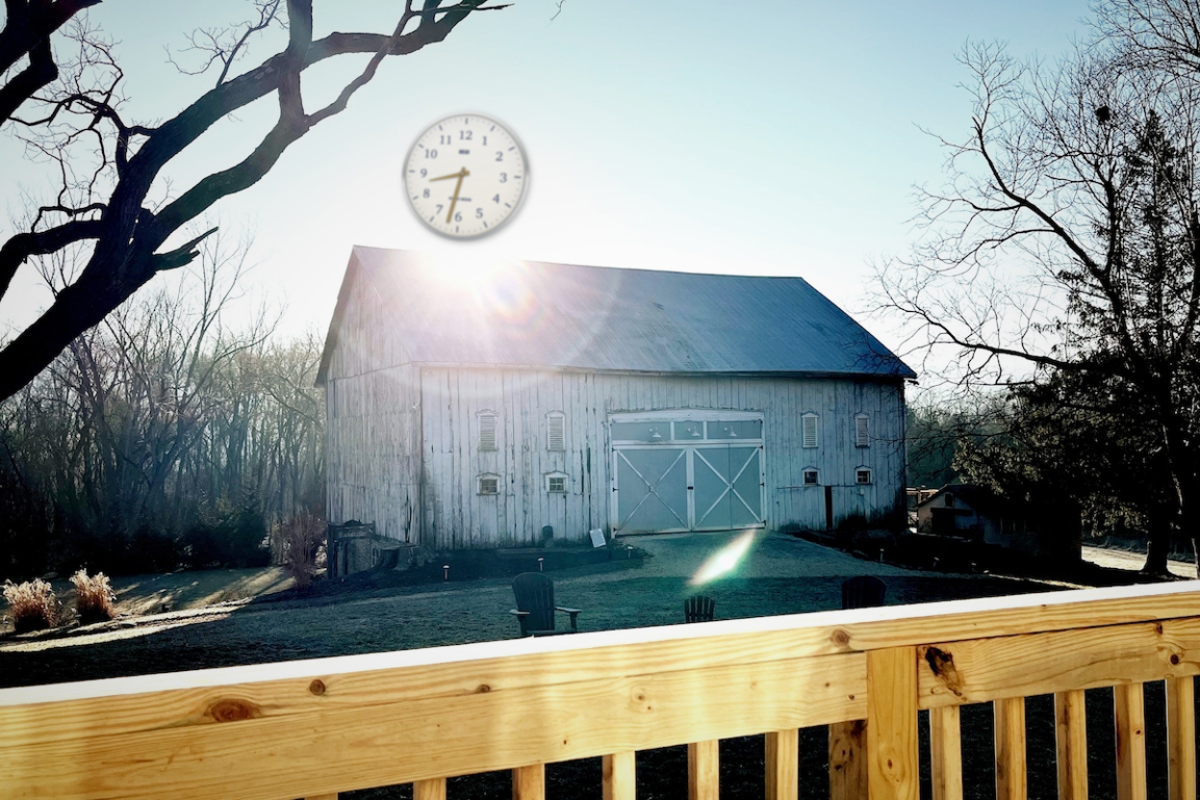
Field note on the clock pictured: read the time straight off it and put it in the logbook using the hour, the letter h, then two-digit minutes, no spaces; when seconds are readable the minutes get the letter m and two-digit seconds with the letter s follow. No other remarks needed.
8h32
